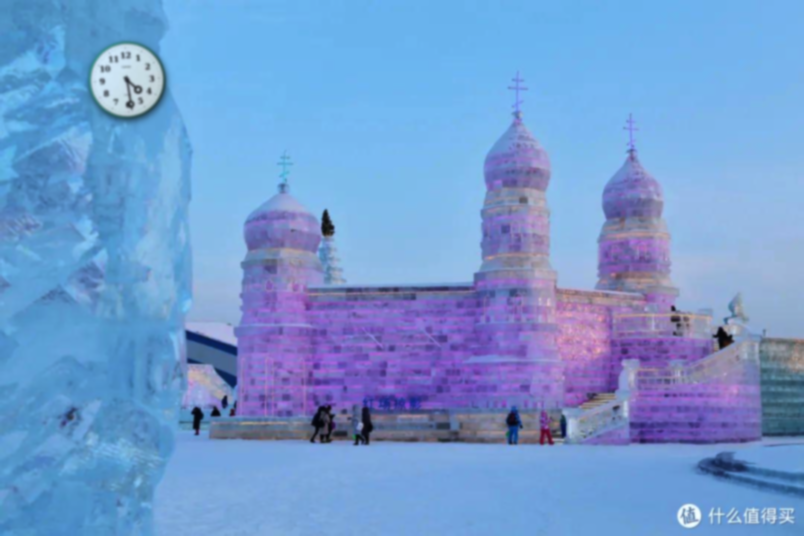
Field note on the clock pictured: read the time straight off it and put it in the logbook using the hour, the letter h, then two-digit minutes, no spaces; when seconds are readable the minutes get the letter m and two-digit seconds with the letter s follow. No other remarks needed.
4h29
